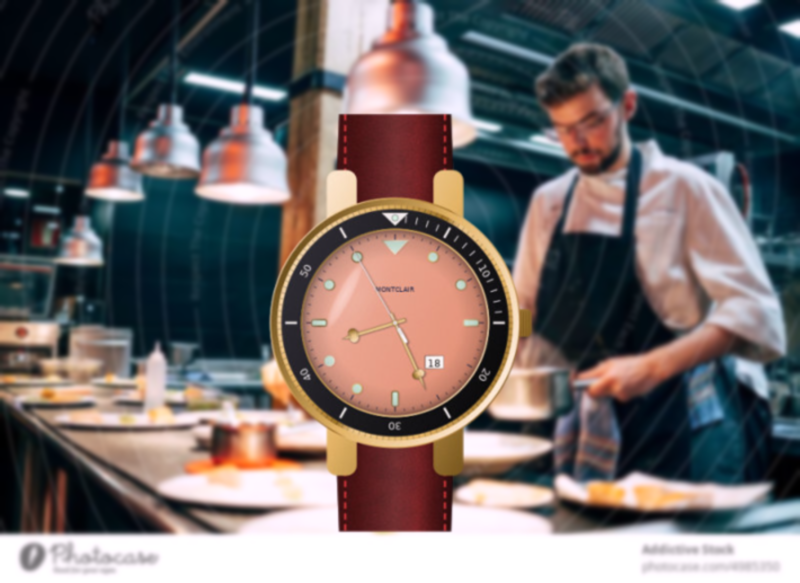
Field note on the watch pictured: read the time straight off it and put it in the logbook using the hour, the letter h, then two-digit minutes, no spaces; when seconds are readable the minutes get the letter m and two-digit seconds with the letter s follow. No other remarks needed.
8h25m55s
